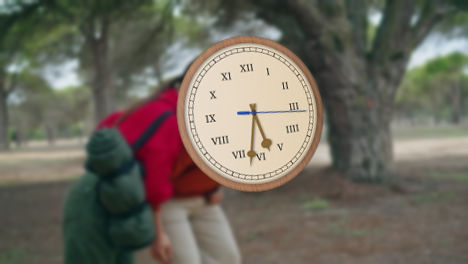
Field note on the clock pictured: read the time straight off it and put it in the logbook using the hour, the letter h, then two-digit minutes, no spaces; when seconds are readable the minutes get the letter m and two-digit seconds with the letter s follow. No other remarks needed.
5h32m16s
